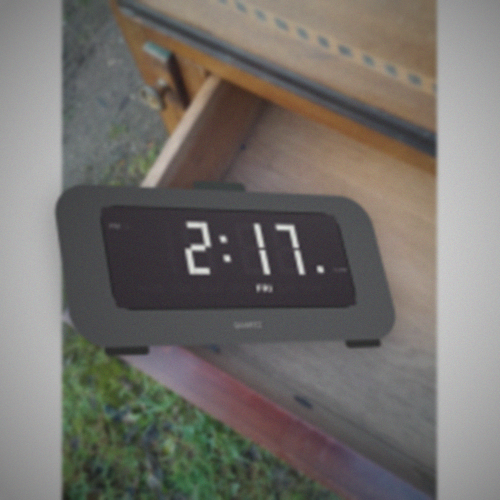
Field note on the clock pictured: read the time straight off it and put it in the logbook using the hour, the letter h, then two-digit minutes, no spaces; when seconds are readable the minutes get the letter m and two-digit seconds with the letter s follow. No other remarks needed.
2h17
